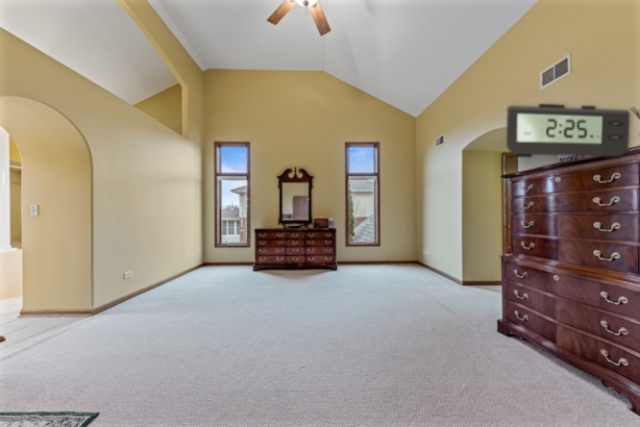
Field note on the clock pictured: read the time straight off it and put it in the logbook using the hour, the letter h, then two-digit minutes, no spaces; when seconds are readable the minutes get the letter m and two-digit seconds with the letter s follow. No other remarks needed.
2h25
